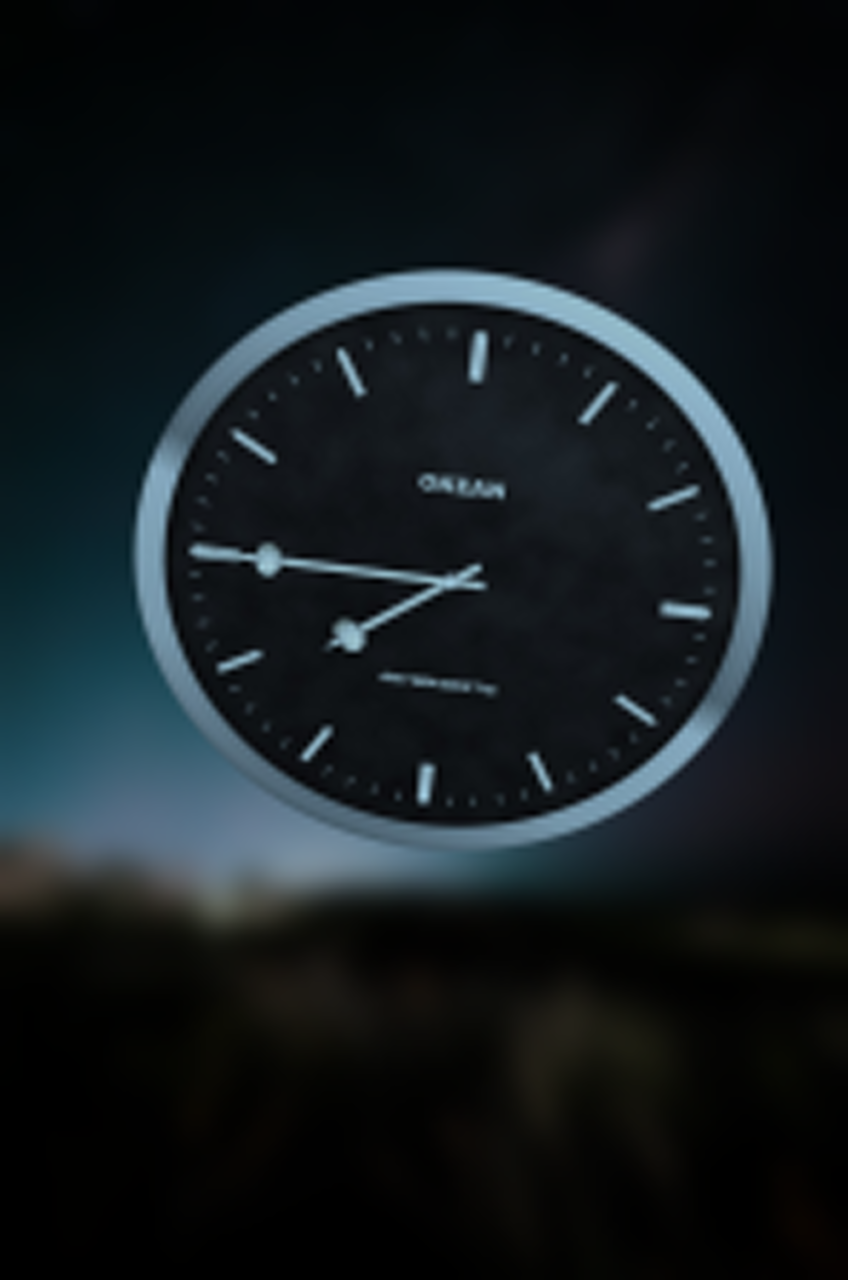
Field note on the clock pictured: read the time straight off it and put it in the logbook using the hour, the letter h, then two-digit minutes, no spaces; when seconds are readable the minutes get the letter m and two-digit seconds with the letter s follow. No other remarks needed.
7h45
